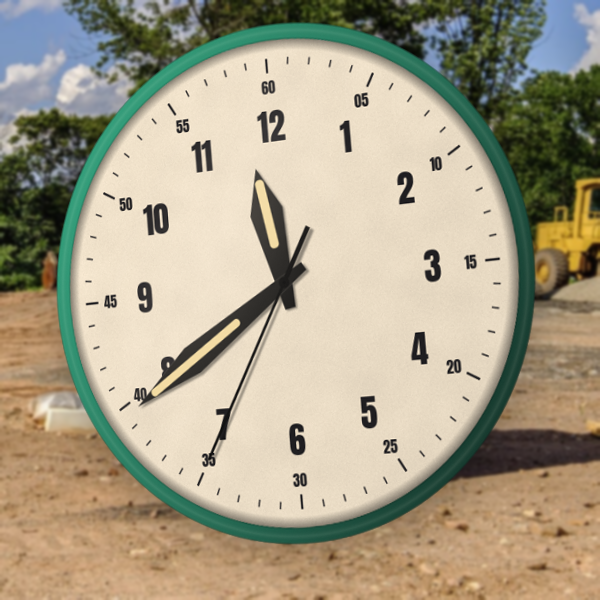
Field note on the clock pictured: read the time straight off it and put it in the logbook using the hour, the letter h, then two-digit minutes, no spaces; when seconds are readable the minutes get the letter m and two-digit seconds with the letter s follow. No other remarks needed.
11h39m35s
